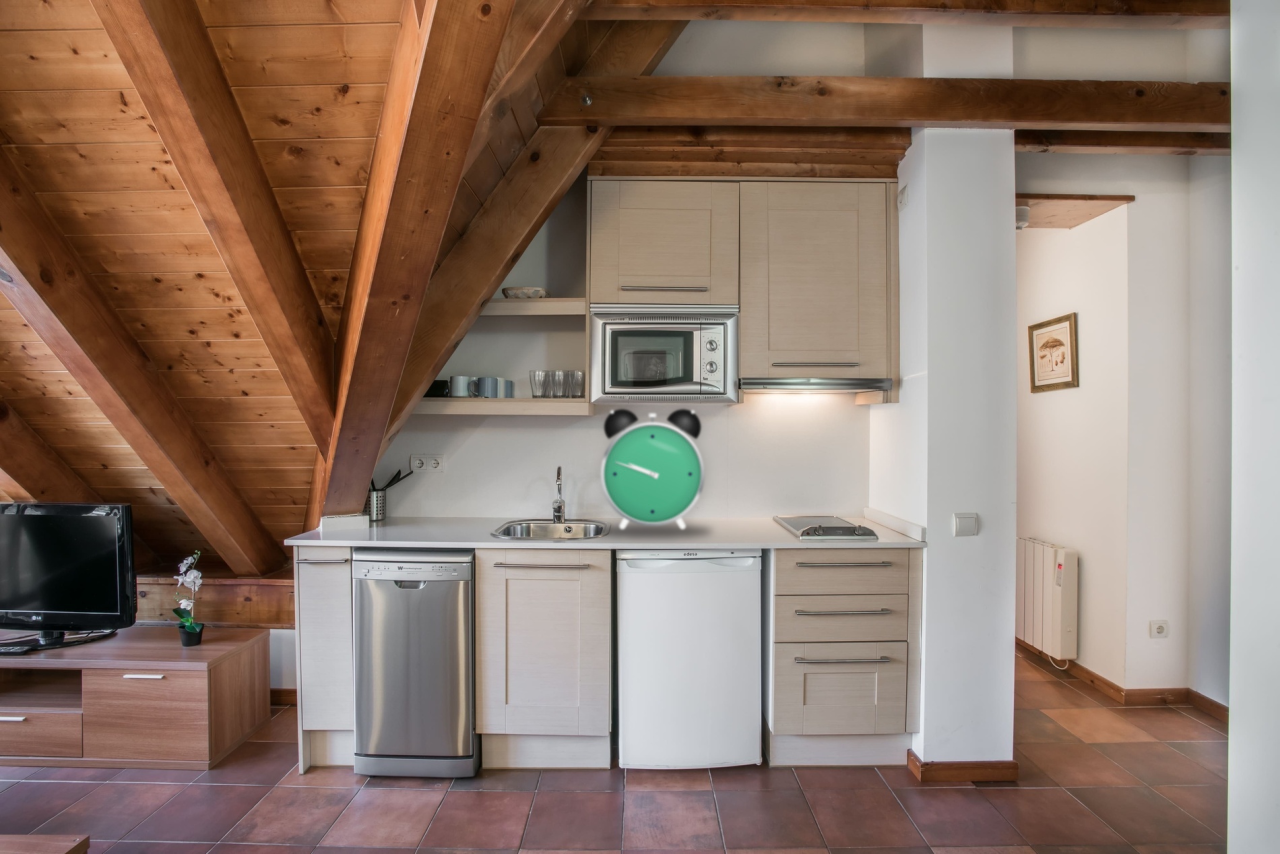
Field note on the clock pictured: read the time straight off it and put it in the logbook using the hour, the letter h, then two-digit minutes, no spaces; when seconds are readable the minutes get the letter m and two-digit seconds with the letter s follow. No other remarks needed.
9h48
